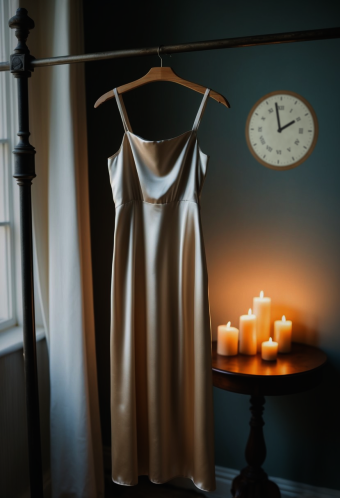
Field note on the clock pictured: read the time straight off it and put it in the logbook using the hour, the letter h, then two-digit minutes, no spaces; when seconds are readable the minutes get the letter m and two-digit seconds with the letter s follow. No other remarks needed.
1h58
